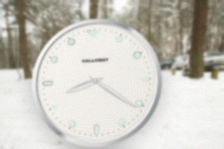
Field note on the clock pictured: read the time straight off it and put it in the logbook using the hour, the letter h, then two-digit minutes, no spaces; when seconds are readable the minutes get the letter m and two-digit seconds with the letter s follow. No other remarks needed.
8h21
